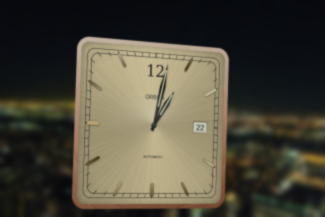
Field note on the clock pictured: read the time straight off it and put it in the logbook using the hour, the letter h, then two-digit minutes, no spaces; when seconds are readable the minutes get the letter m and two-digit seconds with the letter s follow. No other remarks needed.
1h02
